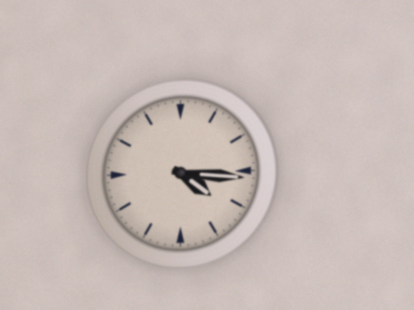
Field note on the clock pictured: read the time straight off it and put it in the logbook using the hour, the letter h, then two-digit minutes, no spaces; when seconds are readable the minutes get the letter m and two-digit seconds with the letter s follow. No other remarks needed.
4h16
